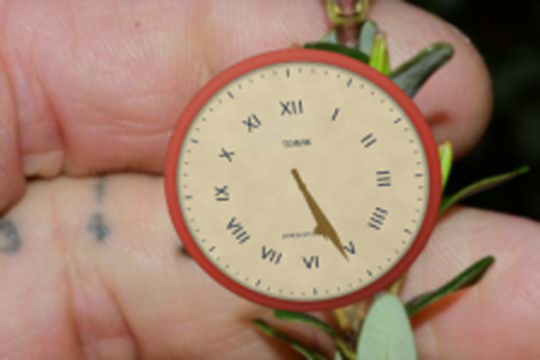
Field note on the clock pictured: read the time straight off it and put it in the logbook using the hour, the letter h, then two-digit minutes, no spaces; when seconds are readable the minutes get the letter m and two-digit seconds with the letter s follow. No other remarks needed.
5h26
